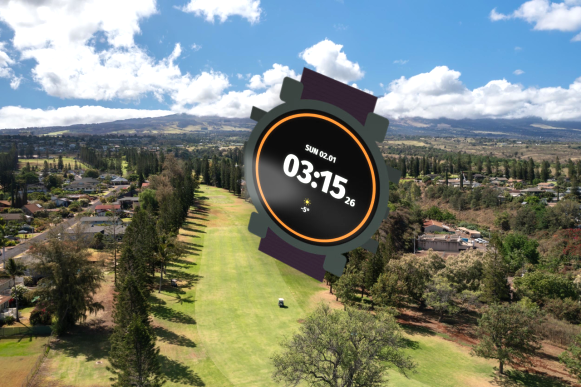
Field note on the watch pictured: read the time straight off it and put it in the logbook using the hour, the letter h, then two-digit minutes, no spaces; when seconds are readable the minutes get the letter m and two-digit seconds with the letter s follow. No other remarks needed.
3h15m26s
